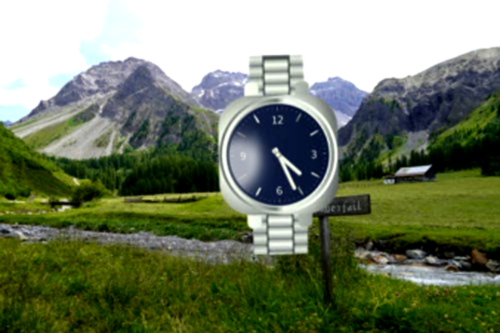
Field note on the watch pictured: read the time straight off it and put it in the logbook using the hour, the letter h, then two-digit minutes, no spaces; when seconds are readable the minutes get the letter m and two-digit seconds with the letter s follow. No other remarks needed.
4h26
